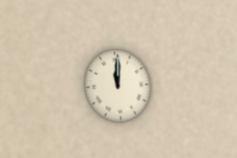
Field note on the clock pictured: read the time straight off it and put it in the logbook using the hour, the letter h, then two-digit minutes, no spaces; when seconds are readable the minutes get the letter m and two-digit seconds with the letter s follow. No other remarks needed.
12h01
